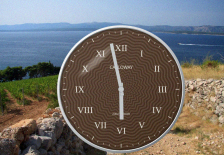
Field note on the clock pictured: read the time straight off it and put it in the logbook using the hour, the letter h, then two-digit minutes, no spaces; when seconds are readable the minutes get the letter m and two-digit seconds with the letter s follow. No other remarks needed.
5h58
